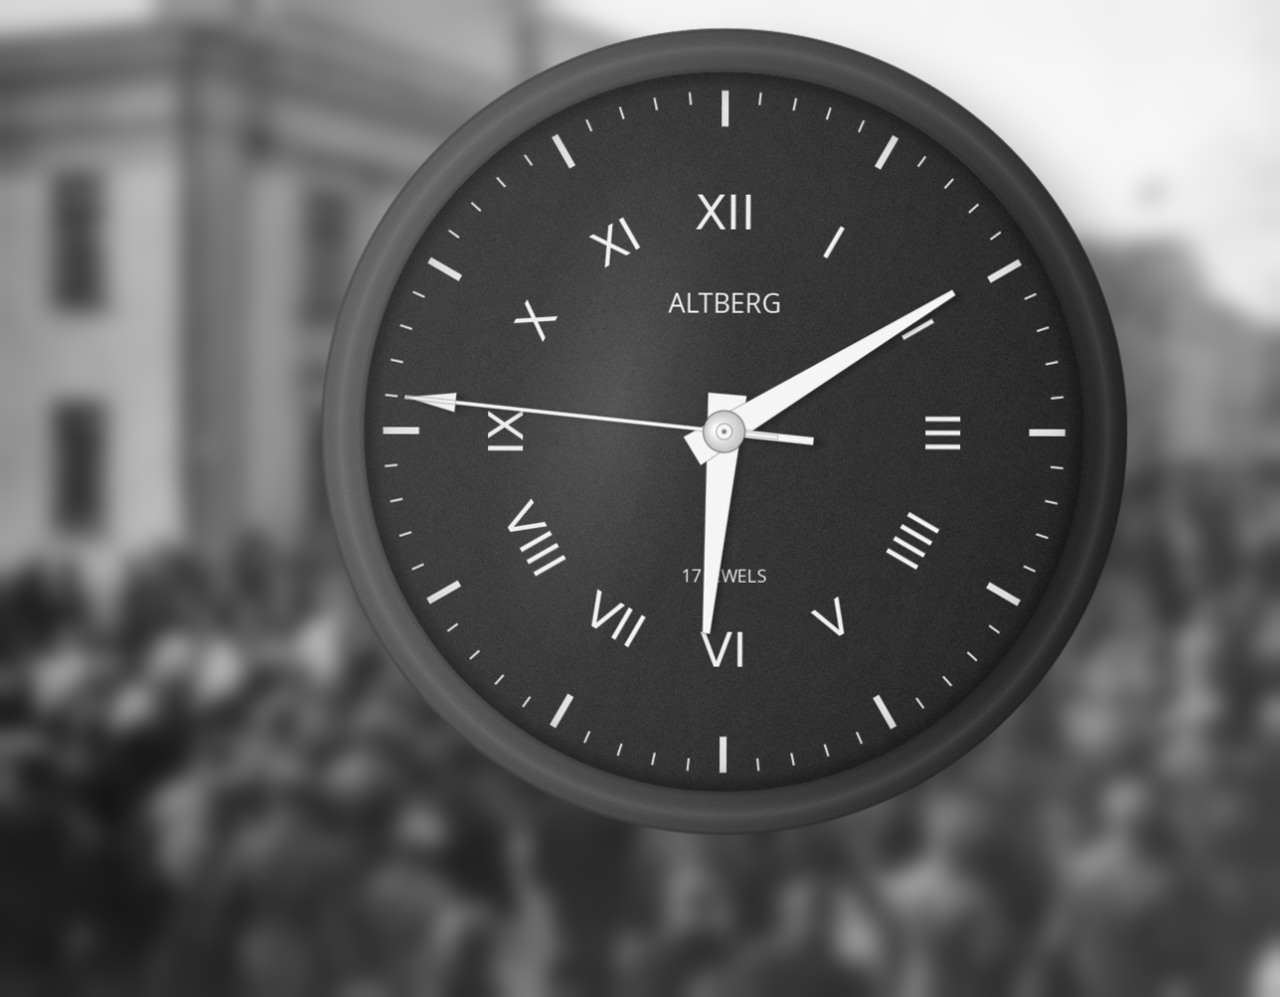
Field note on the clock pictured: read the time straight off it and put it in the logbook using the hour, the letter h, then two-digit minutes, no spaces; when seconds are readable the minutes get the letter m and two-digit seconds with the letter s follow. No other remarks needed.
6h09m46s
